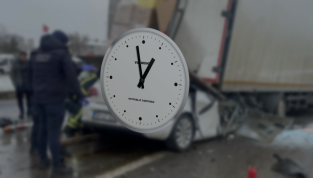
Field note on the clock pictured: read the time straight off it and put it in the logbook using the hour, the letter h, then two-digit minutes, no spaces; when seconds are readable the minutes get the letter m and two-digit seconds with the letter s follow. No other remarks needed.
12h58
